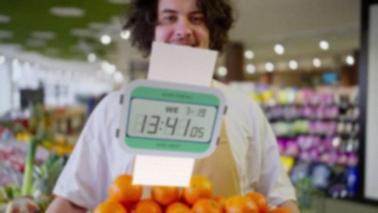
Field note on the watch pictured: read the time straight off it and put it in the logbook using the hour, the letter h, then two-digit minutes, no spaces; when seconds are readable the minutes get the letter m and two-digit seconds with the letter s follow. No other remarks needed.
13h41
